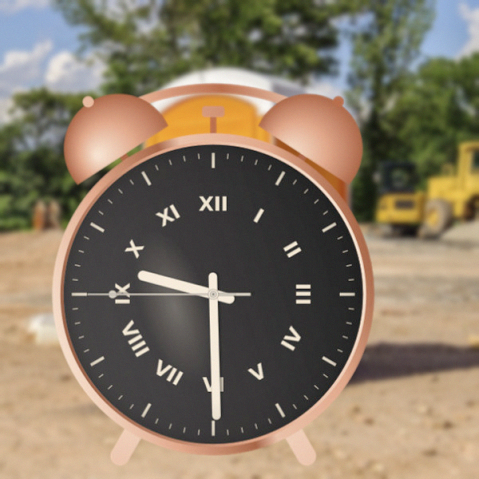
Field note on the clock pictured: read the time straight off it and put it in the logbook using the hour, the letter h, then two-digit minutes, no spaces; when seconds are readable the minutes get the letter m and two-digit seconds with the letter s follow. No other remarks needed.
9h29m45s
